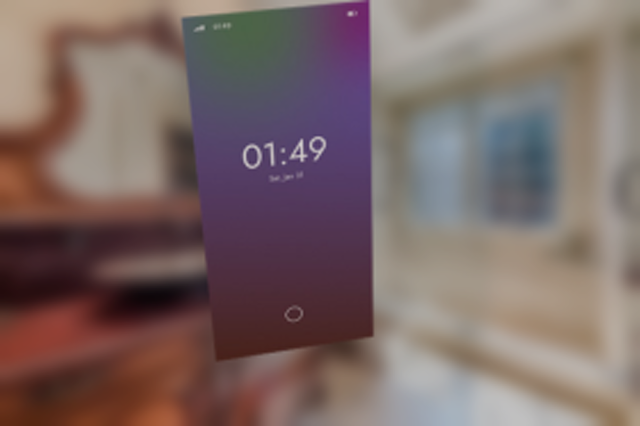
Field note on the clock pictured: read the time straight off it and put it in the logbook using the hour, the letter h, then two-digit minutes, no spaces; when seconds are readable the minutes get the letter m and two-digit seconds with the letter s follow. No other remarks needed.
1h49
